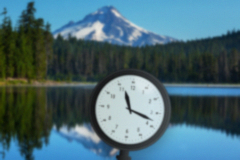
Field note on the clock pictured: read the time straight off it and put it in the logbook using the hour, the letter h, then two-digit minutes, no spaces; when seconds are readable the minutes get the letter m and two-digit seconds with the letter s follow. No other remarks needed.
11h18
